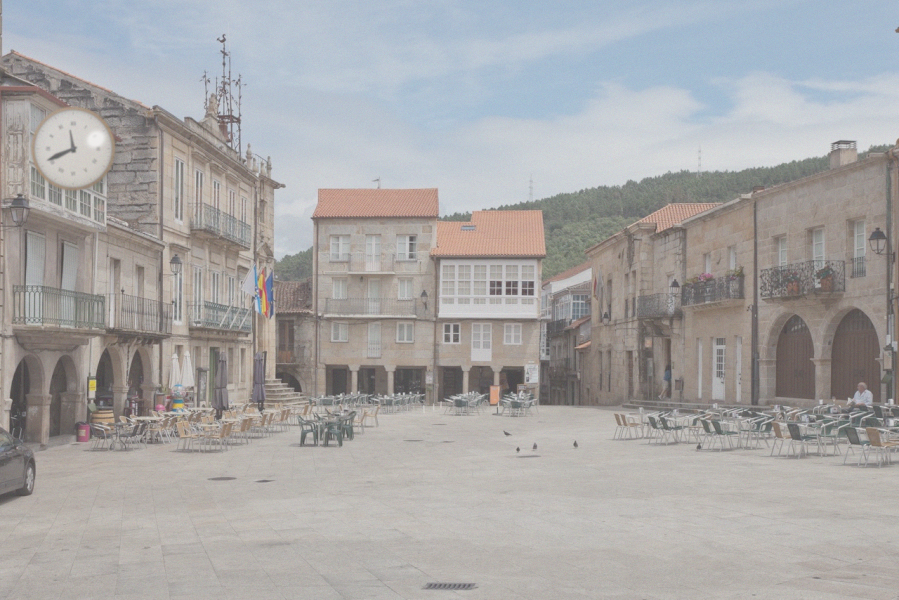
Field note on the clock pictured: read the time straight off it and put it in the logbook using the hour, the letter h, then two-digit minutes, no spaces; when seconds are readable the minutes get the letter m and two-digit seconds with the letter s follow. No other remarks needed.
11h41
